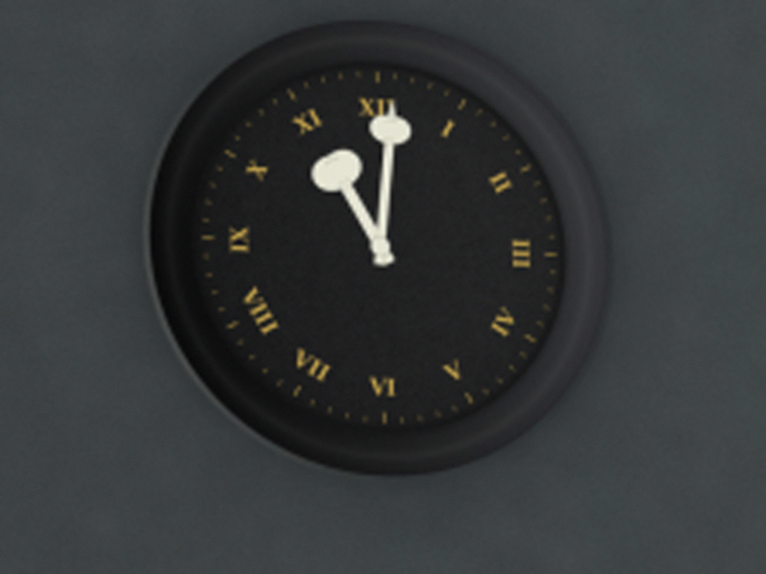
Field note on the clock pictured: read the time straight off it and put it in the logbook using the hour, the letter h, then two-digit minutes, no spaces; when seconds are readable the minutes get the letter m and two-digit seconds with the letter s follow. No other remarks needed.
11h01
